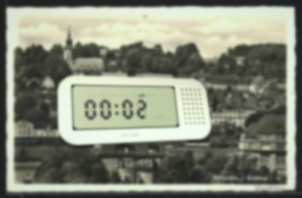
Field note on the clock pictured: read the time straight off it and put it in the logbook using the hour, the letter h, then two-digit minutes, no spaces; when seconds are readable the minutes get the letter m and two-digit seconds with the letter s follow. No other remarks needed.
0h02
